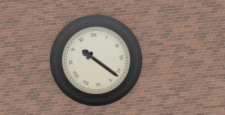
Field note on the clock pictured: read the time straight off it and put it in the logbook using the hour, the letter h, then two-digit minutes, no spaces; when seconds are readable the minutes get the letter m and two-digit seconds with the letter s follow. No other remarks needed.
10h22
